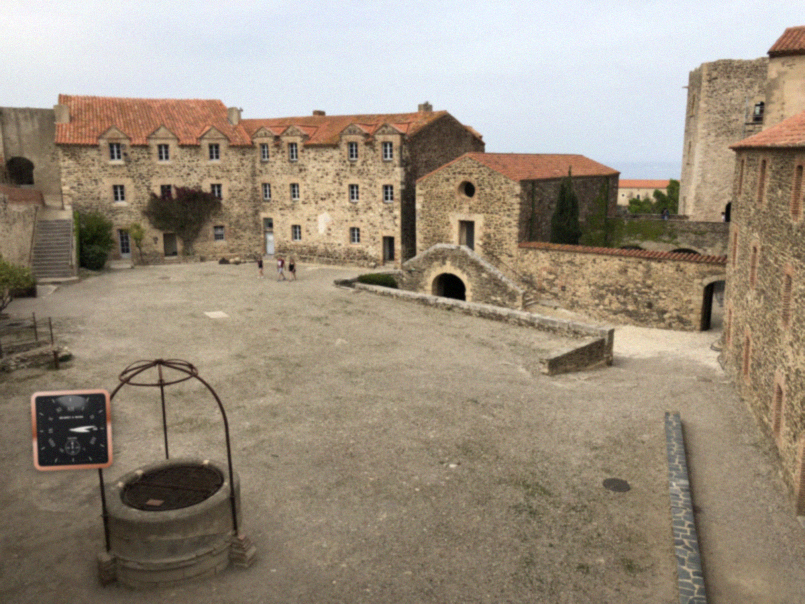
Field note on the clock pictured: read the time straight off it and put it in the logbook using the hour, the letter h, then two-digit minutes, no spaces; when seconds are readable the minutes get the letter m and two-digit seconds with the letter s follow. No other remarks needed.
3h14
